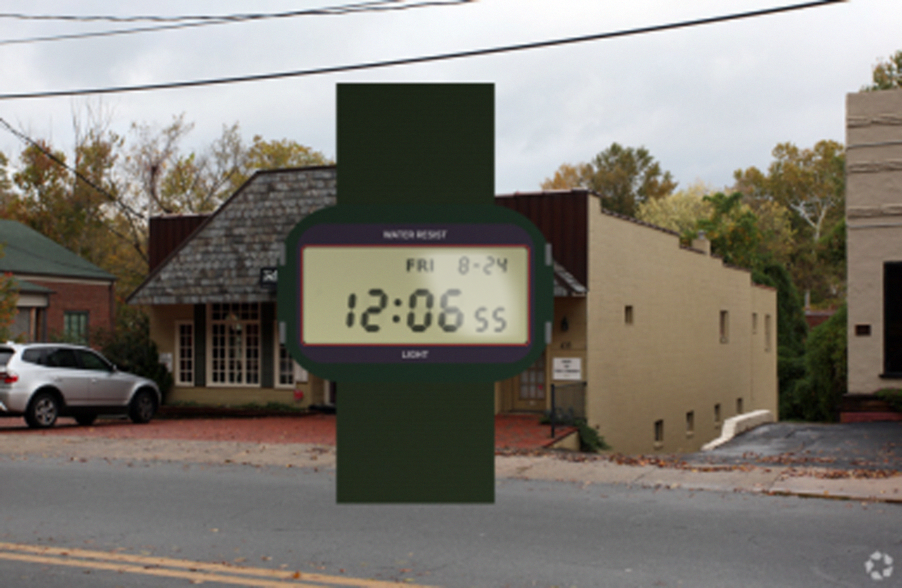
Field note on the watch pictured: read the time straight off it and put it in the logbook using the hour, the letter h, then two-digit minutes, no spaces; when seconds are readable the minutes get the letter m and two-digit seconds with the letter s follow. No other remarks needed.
12h06m55s
